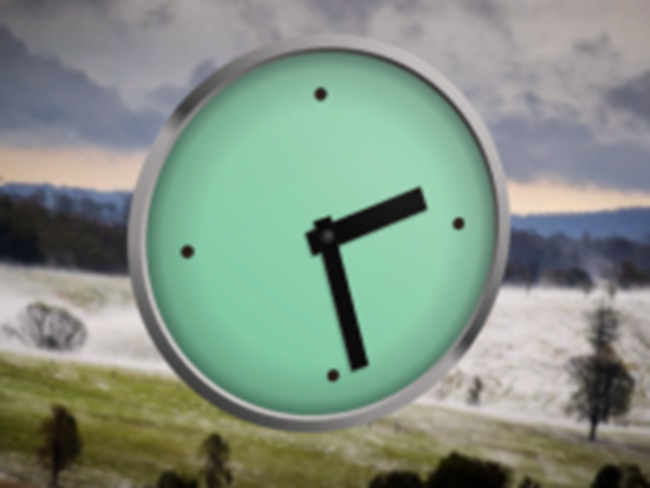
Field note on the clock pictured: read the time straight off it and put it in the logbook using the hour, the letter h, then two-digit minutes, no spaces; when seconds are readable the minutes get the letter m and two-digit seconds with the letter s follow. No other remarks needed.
2h28
